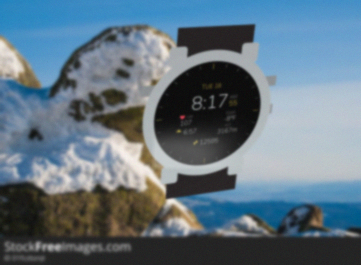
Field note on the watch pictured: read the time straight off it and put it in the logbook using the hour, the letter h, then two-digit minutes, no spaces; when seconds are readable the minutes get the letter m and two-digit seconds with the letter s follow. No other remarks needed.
8h17
